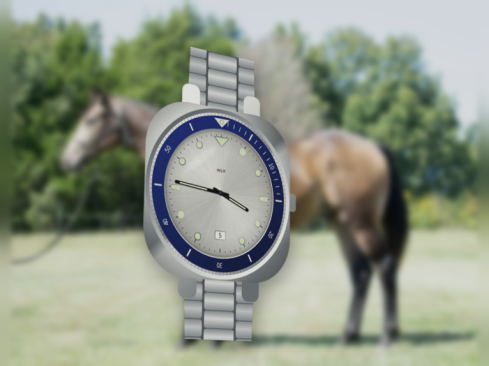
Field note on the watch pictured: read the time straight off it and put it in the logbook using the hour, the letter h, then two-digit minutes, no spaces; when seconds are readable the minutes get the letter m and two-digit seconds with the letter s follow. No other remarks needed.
3h46
